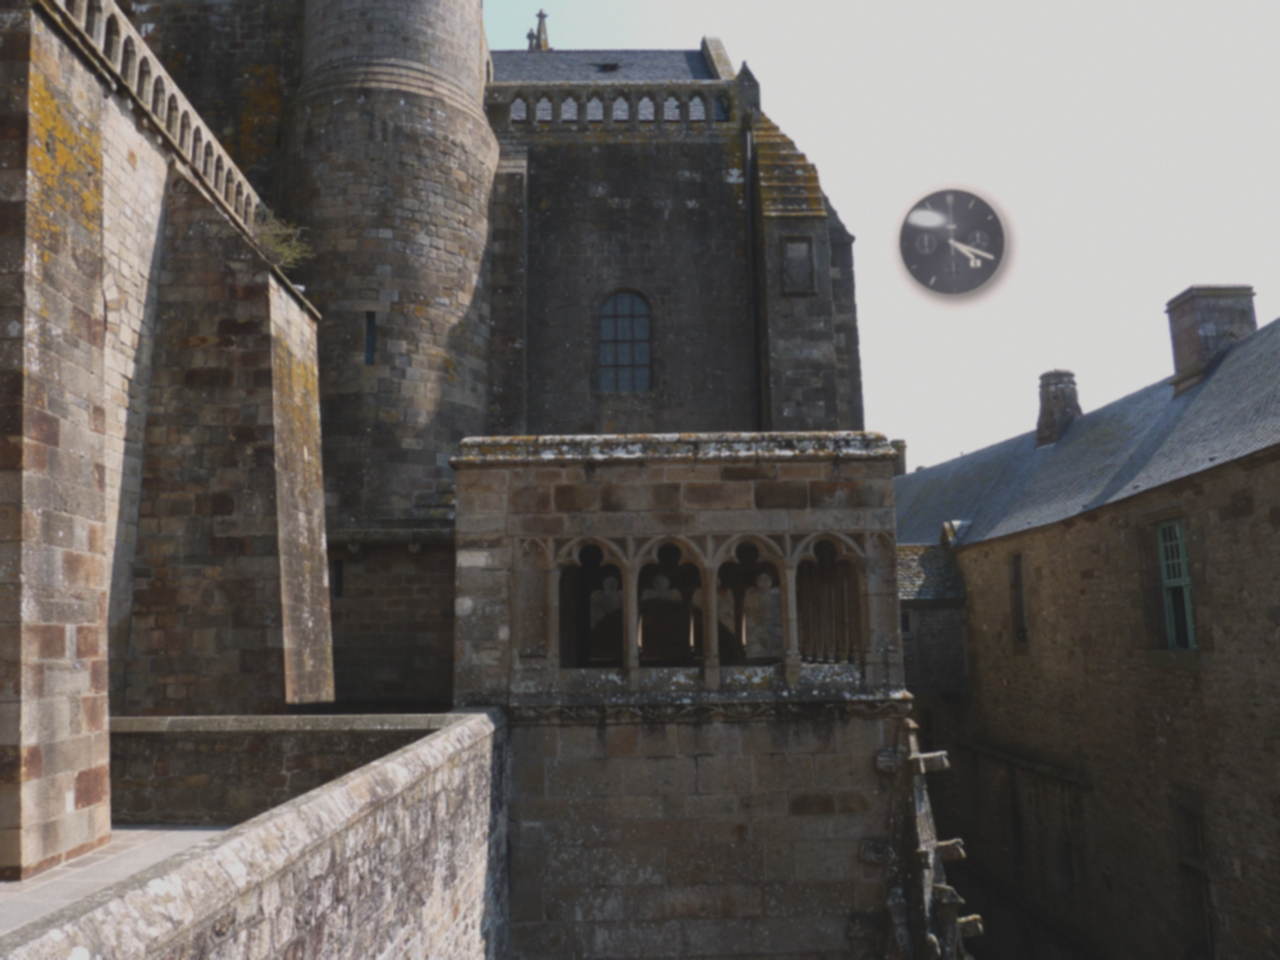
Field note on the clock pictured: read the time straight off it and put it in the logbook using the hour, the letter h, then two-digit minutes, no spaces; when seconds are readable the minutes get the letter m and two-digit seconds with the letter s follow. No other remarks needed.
4h19
